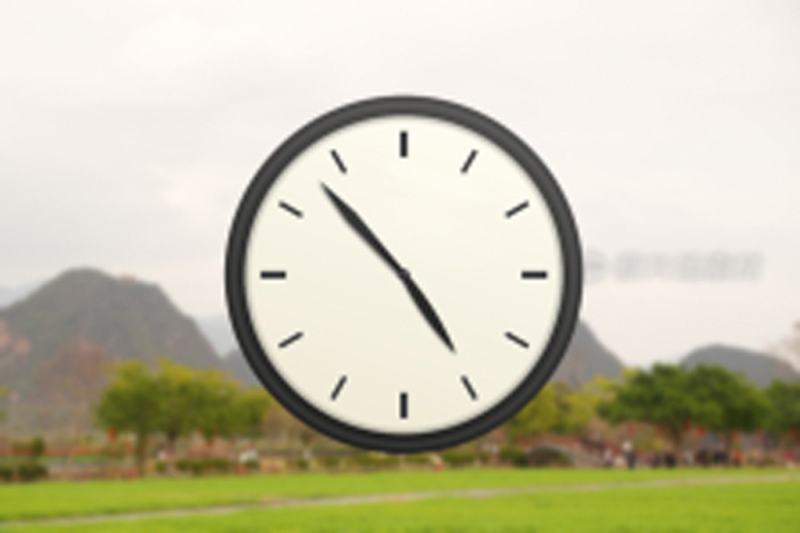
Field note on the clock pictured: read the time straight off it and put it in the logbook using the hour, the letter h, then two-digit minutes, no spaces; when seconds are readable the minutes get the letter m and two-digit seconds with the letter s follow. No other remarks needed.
4h53
